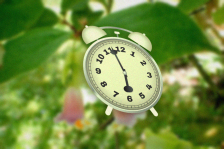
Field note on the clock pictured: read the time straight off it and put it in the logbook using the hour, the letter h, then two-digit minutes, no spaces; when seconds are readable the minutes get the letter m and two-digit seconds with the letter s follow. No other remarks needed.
5h57
